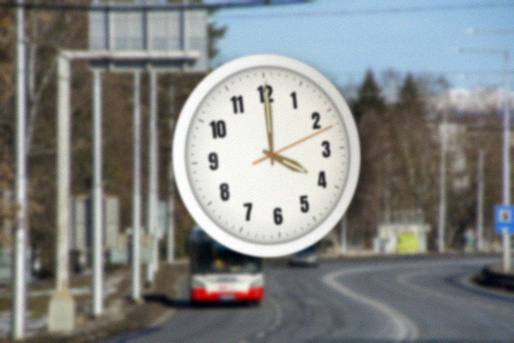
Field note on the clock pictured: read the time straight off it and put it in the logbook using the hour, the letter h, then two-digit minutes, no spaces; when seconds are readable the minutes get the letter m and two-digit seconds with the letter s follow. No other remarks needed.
4h00m12s
